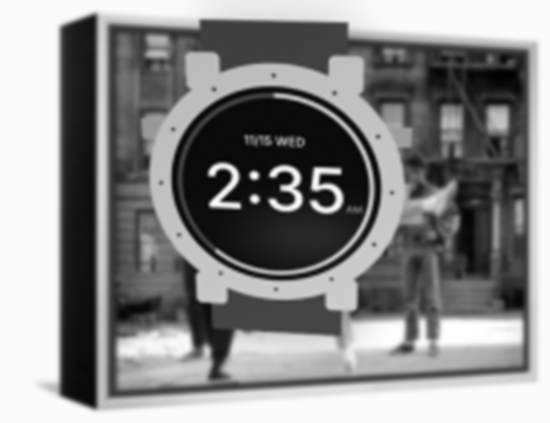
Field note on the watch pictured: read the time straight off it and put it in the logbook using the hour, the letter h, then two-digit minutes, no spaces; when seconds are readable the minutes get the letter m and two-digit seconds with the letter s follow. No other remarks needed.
2h35
